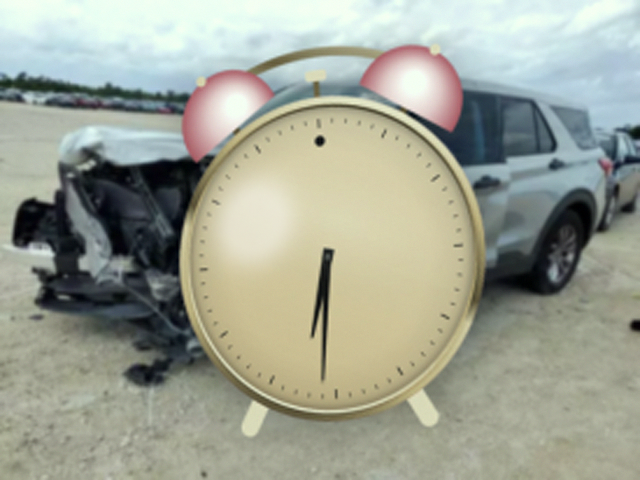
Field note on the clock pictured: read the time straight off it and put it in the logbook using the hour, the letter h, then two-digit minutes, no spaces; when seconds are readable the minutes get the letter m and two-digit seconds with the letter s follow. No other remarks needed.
6h31
